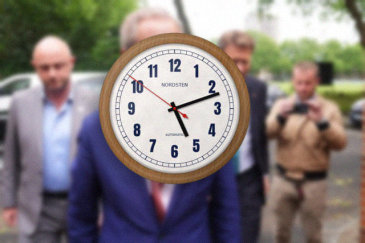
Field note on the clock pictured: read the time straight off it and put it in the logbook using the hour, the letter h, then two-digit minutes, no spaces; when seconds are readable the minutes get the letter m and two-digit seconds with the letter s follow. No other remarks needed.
5h11m51s
